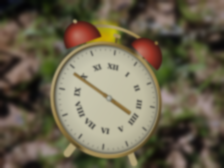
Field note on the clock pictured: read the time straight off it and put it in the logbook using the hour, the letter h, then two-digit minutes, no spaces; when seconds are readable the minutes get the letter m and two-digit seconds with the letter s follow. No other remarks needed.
3h49
